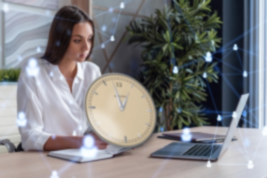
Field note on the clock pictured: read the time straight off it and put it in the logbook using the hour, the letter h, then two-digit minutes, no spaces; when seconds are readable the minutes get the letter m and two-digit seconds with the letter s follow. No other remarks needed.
12h58
